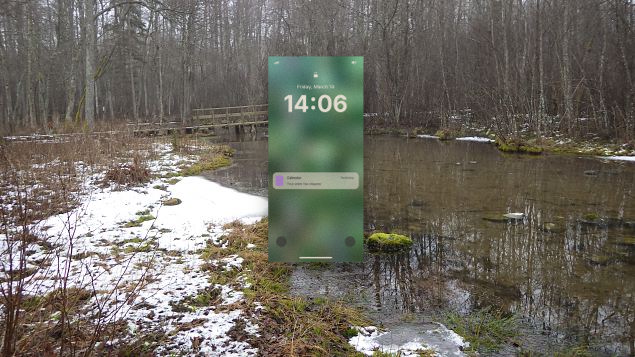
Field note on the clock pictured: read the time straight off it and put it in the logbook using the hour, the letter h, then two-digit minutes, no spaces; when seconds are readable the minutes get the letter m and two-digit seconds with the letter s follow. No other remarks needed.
14h06
